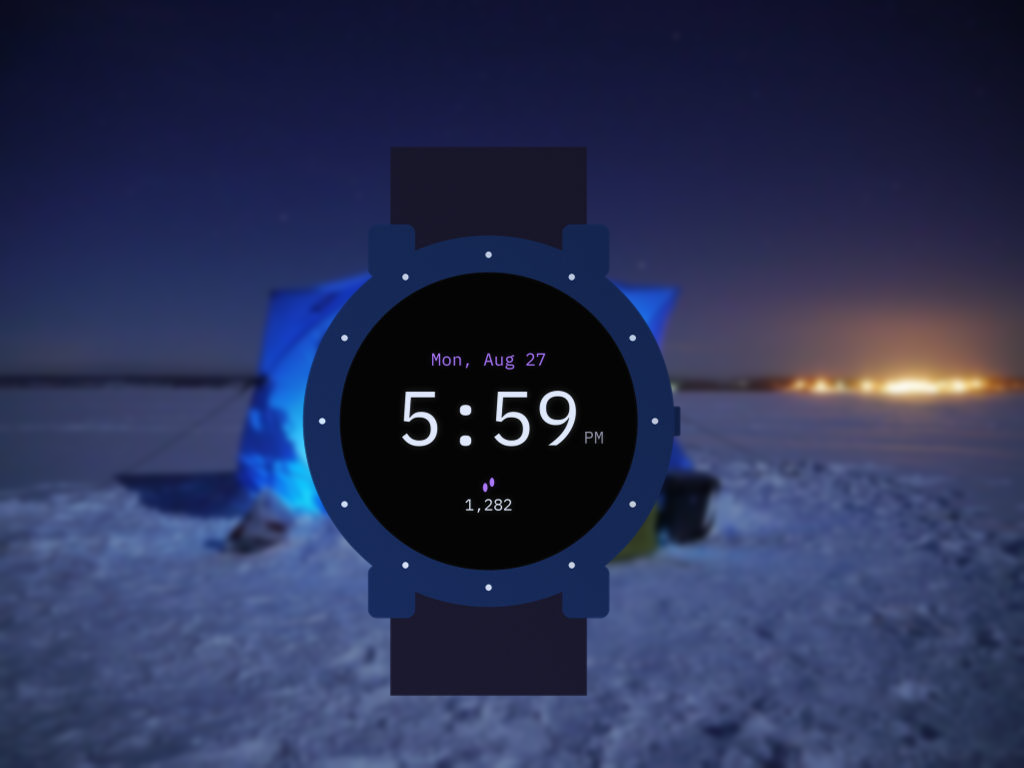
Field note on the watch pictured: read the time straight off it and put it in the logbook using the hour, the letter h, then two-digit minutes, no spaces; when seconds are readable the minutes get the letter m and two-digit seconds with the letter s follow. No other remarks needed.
5h59
